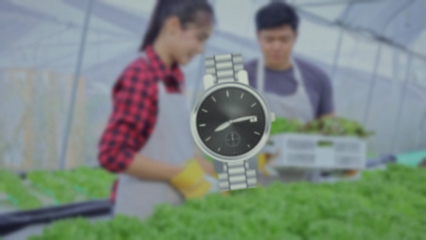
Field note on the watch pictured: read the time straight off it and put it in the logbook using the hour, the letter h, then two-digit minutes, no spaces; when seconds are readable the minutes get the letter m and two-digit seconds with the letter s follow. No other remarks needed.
8h14
